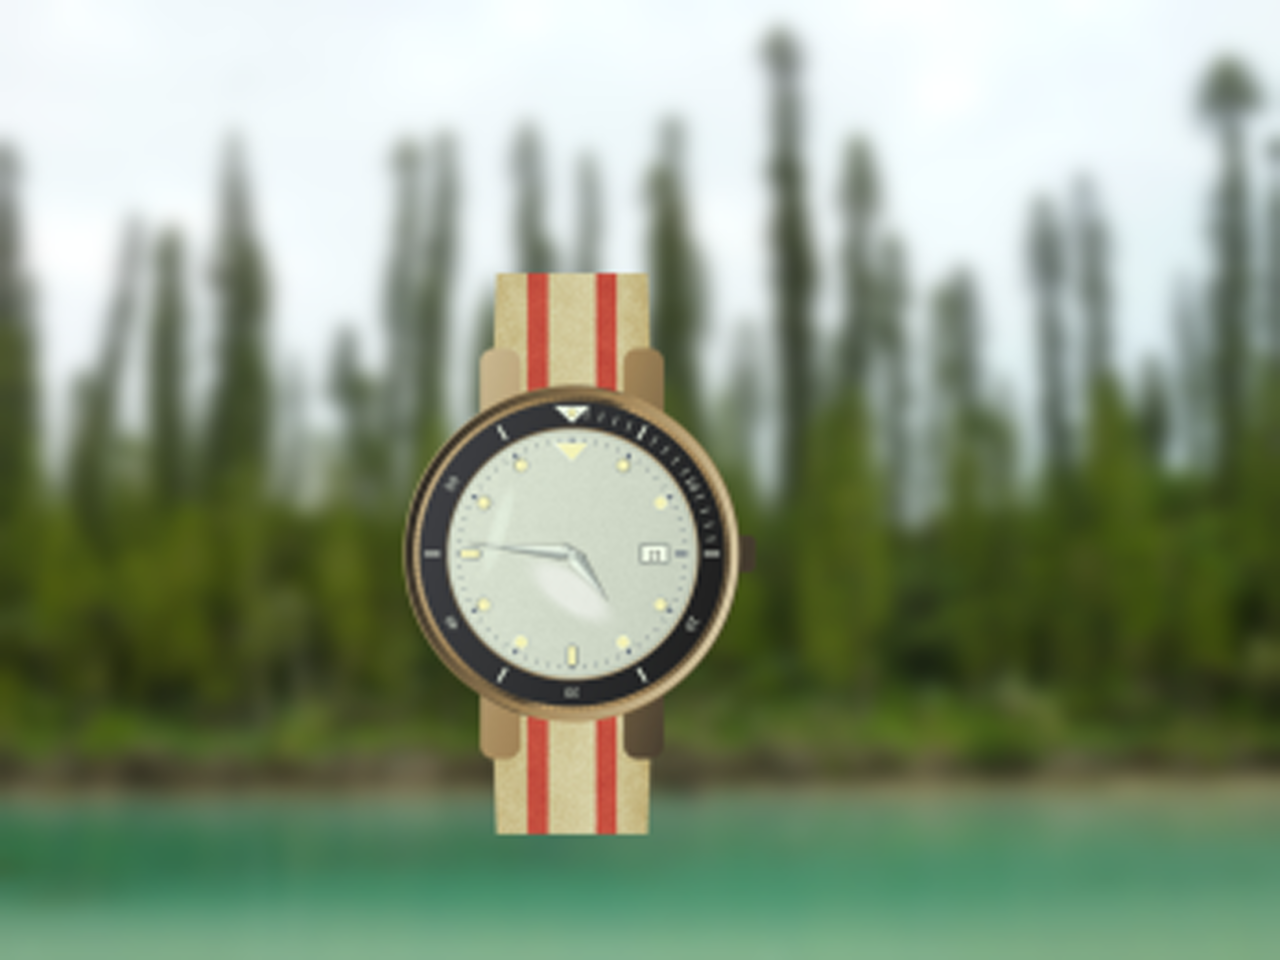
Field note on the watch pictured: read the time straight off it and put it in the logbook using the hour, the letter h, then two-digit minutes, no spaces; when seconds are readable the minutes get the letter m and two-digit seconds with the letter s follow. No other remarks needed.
4h46
